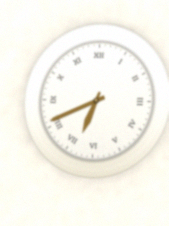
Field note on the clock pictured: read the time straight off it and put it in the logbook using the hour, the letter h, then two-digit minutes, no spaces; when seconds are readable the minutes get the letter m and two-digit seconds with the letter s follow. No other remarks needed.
6h41
